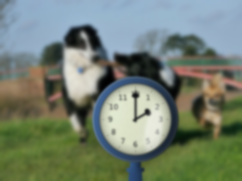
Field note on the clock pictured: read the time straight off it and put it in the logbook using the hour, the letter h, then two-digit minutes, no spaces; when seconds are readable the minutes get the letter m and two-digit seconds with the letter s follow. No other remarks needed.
2h00
